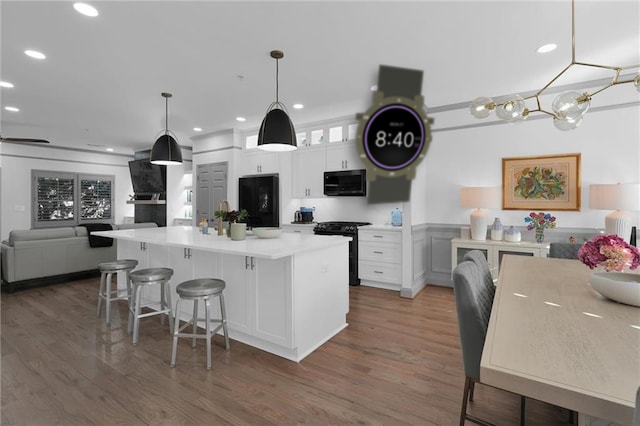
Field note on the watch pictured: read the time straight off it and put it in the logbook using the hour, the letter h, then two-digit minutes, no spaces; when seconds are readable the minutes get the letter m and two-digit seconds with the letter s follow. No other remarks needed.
8h40
